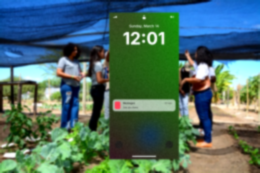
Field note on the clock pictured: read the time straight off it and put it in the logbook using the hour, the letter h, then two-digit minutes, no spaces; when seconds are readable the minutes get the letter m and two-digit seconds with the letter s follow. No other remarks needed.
12h01
